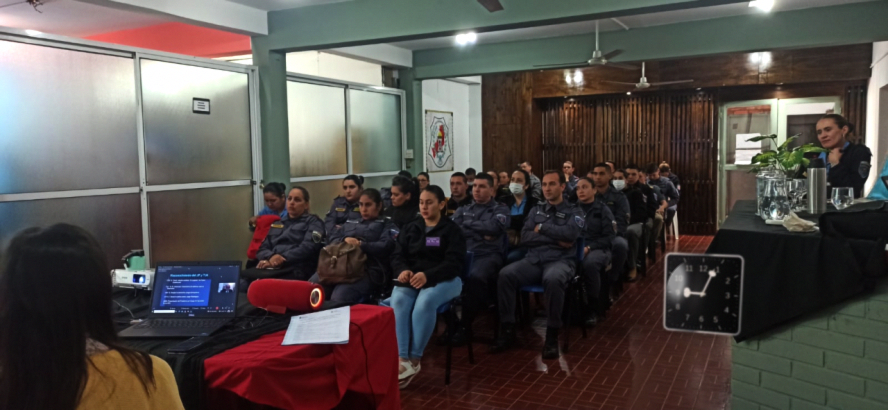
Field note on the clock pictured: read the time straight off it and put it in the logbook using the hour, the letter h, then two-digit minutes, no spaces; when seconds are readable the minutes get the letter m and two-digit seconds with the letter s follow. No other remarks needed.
9h04
